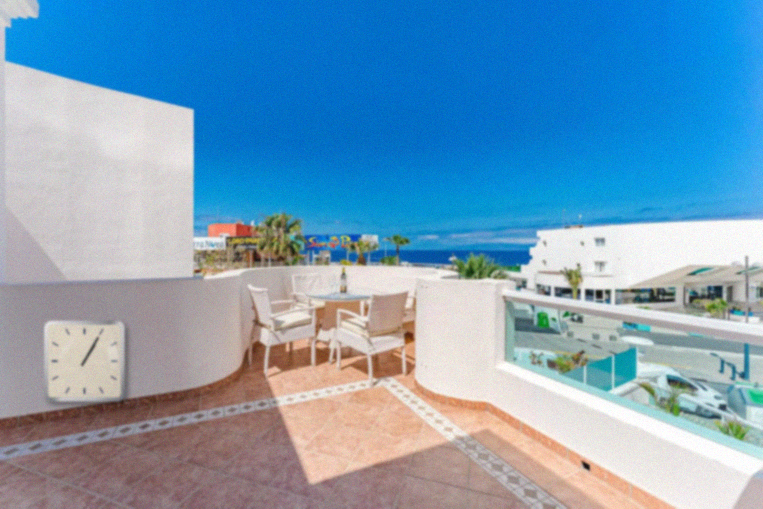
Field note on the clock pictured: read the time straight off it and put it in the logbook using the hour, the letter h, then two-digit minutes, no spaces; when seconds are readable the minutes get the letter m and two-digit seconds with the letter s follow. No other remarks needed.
1h05
